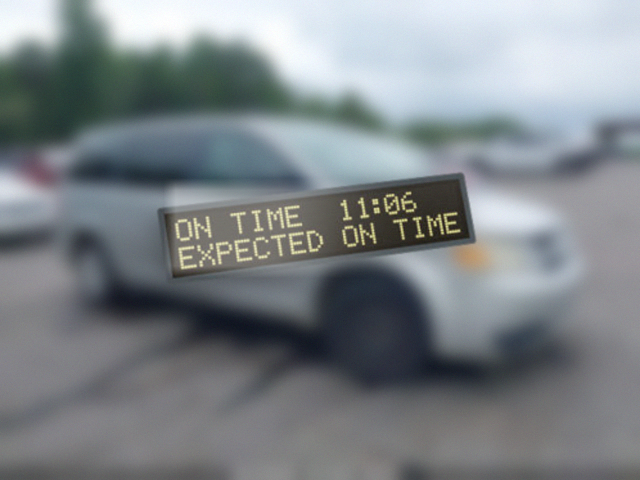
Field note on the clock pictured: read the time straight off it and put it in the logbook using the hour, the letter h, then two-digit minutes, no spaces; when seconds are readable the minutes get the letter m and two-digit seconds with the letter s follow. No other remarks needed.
11h06
